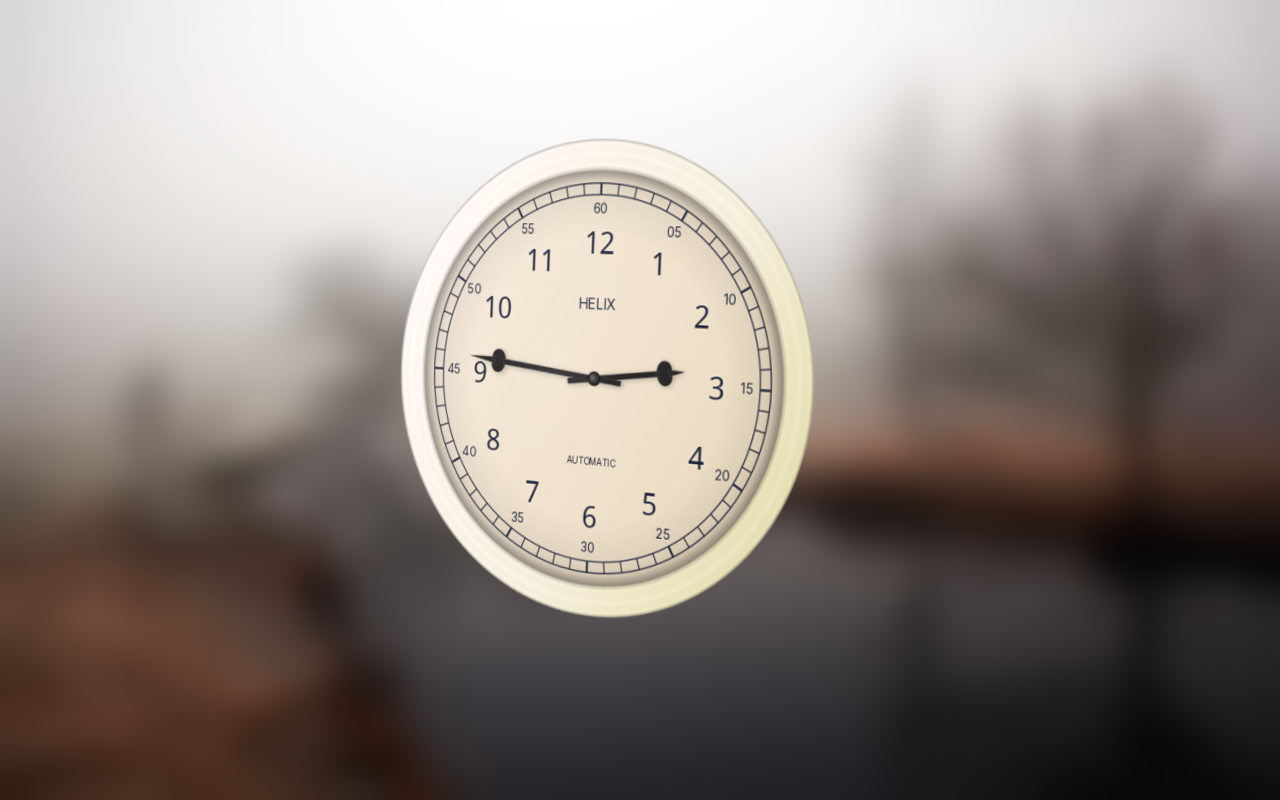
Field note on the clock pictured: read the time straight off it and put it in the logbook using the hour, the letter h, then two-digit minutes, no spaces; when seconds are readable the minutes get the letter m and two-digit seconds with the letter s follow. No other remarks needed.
2h46
